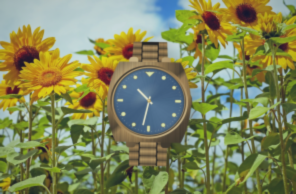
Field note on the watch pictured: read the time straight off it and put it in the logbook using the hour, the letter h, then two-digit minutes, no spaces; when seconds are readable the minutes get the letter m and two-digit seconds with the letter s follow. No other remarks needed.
10h32
